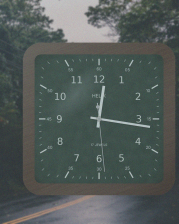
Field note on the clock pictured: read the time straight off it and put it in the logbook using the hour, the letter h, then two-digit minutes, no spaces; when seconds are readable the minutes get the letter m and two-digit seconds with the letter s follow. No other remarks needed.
12h16m29s
